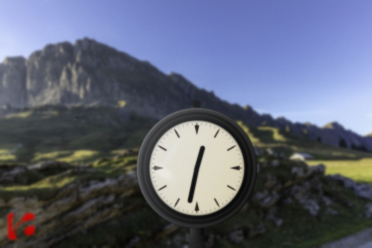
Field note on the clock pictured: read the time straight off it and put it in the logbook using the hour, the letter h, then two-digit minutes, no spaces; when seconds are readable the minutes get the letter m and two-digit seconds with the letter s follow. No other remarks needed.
12h32
